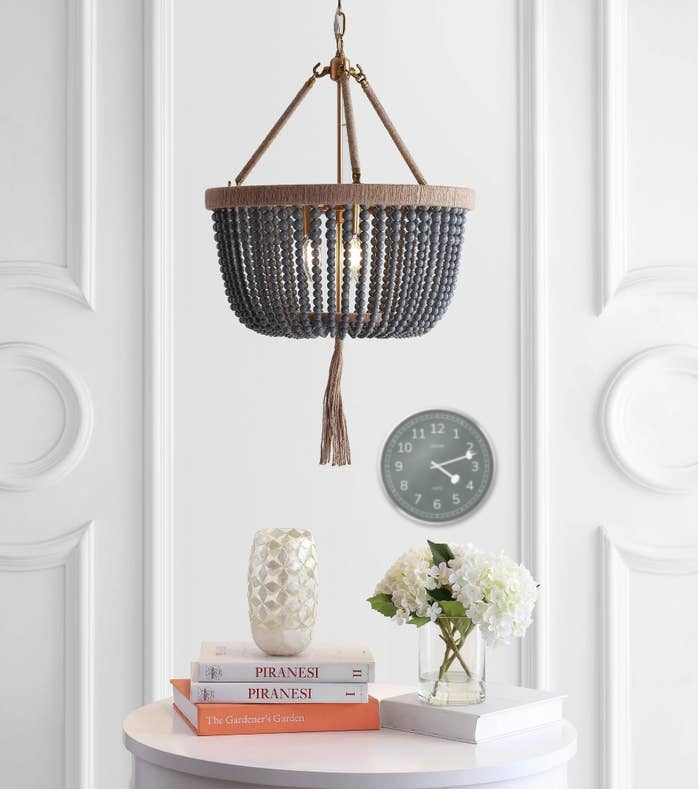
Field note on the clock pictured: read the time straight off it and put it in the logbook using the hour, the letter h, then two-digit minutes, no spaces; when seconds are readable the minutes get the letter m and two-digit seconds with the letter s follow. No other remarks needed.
4h12
